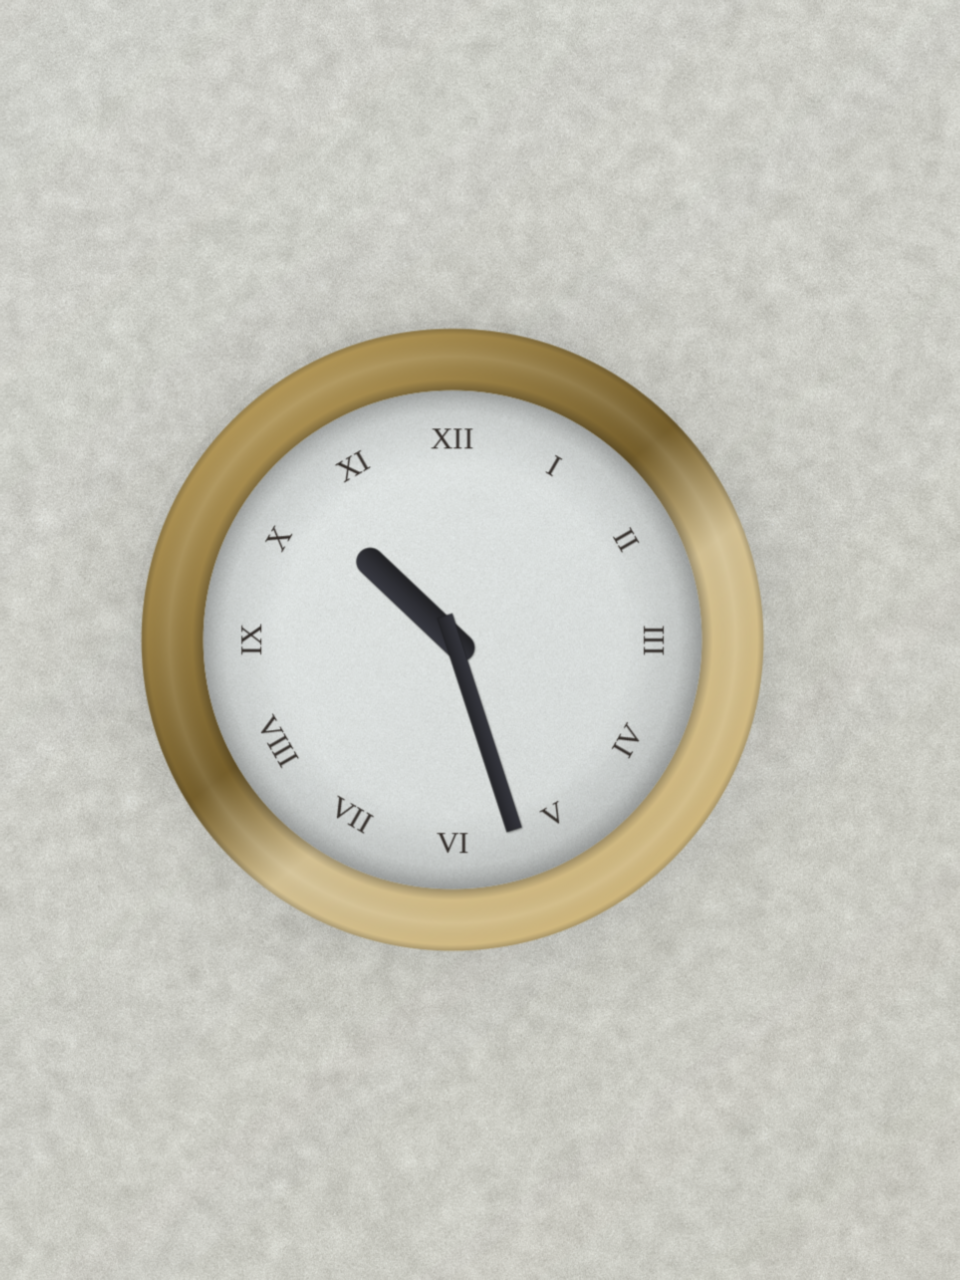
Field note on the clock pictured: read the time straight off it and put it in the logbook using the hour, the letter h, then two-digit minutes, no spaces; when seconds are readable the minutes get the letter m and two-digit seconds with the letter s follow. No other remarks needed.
10h27
